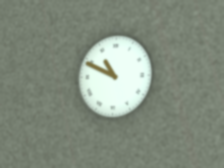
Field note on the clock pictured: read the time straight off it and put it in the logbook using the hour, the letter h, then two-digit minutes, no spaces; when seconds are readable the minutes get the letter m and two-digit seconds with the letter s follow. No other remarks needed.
10h49
